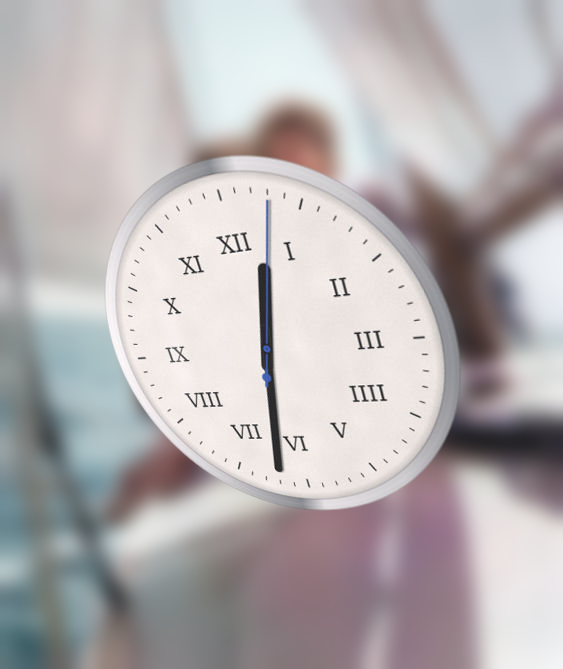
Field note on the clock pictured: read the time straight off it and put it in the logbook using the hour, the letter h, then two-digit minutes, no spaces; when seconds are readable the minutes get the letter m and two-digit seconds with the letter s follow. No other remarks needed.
12h32m03s
